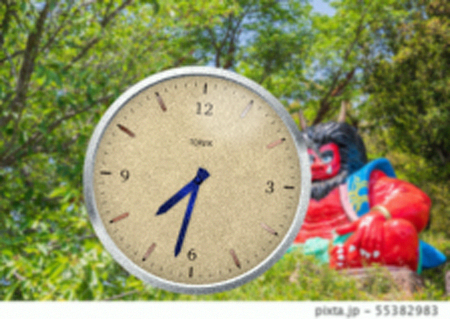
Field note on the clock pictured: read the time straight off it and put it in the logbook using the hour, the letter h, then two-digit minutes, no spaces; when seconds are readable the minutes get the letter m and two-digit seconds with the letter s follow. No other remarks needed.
7h32
